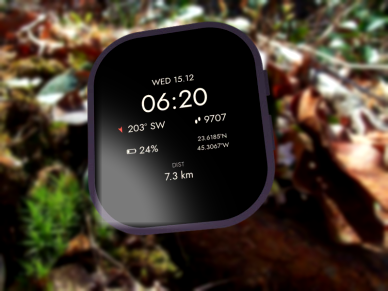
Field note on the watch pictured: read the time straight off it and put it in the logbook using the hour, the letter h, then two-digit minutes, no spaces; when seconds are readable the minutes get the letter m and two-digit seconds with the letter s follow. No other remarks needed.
6h20
